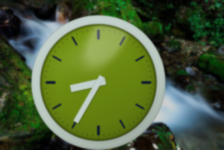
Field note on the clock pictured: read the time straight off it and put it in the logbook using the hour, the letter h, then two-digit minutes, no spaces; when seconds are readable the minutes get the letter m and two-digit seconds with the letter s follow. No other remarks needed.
8h35
